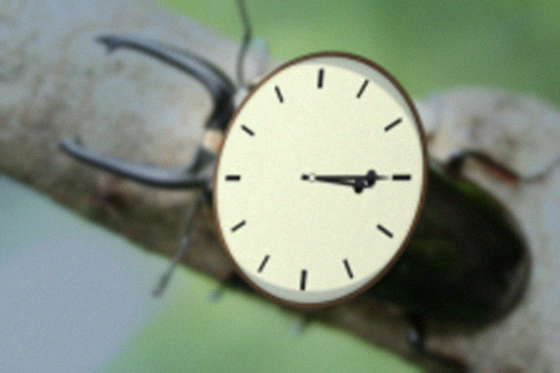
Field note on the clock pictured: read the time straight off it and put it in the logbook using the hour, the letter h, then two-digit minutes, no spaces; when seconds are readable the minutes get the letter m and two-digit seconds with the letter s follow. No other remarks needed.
3h15
